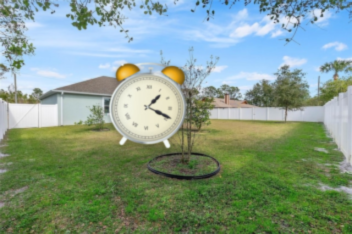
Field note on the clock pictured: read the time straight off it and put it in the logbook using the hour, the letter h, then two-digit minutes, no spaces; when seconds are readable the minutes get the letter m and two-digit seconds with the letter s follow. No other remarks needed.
1h19
